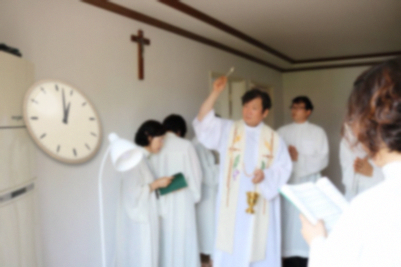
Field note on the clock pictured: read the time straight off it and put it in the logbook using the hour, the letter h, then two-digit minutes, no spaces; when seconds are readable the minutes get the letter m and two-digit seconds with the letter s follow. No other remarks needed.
1h02
